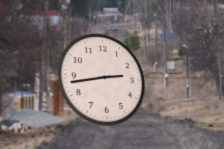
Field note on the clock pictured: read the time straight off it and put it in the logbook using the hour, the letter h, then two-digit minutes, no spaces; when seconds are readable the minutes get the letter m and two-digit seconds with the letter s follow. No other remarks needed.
2h43
